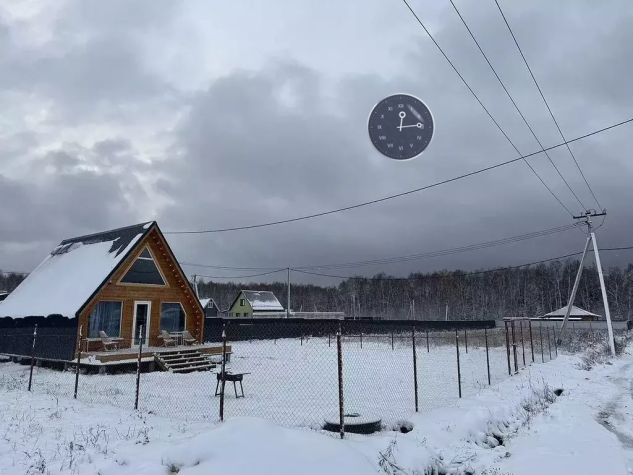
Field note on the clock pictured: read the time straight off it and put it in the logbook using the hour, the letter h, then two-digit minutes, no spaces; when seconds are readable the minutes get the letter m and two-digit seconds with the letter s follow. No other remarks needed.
12h14
